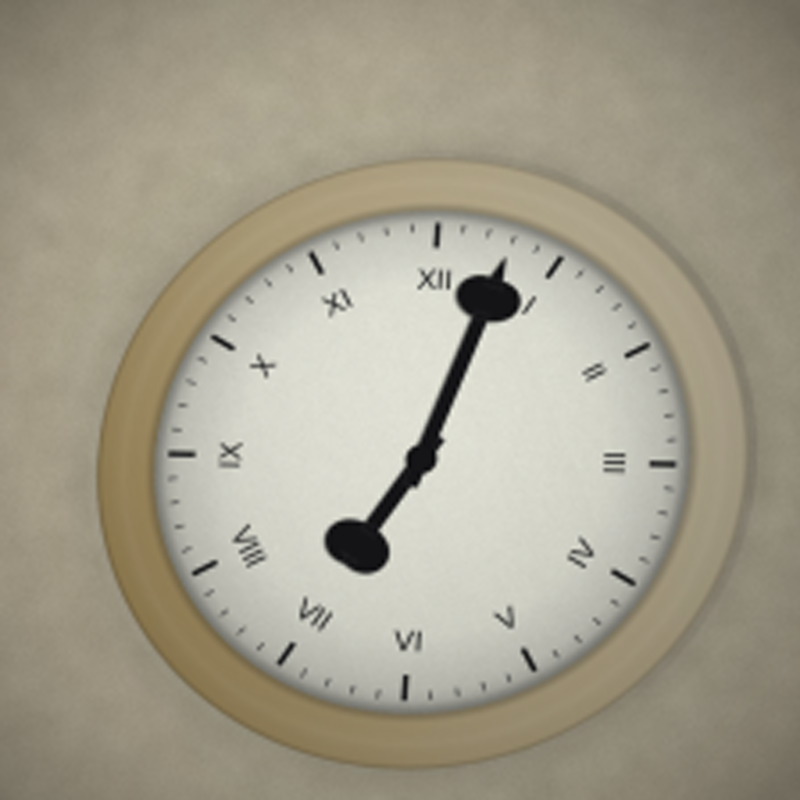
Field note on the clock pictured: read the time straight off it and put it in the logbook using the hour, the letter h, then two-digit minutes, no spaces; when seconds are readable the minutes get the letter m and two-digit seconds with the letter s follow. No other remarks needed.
7h03
